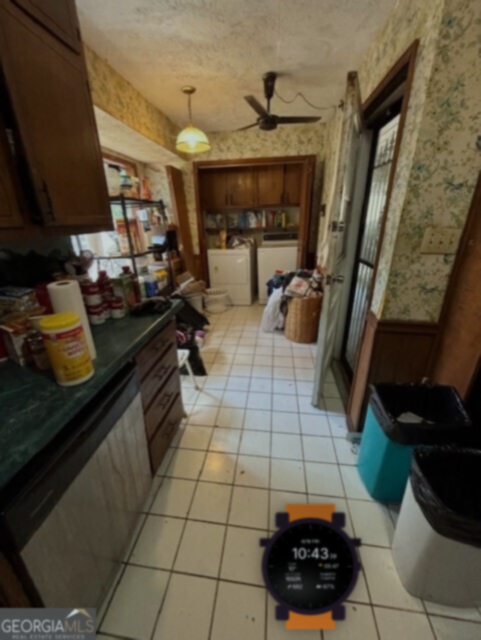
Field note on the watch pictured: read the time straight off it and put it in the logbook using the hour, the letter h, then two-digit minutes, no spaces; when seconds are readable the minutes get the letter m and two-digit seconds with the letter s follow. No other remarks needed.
10h43
